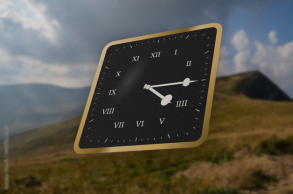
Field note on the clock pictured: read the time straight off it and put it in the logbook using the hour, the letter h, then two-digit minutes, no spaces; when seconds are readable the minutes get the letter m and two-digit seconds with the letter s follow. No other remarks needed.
4h15
